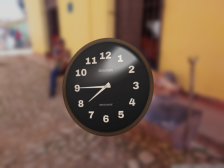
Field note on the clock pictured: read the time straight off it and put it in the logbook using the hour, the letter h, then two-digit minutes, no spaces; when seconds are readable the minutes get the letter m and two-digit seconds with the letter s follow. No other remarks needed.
7h45
